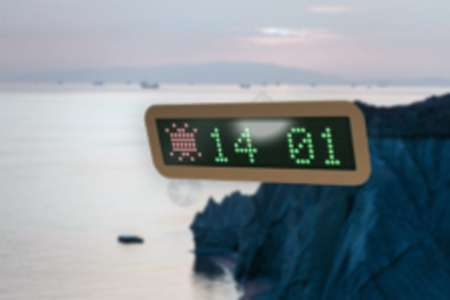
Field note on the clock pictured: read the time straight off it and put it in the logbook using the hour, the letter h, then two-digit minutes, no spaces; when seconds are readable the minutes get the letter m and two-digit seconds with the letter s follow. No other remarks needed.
14h01
